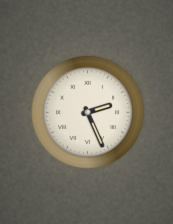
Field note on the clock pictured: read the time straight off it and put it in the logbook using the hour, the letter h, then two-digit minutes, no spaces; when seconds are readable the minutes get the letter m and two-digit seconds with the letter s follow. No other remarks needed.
2h26
